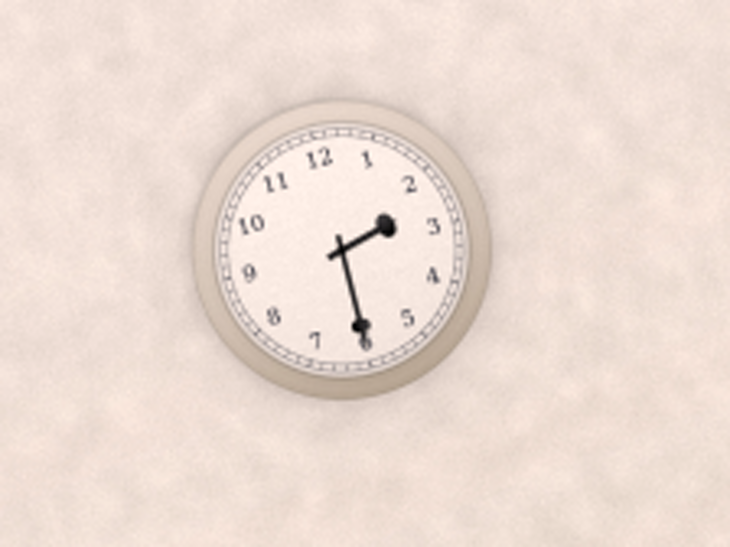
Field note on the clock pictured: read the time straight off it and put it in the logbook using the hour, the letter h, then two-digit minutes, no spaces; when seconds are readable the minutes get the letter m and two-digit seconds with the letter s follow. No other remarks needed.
2h30
